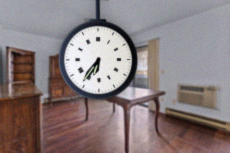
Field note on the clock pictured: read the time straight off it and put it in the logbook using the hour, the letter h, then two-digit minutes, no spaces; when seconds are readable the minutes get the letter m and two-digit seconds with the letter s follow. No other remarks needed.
6h36
